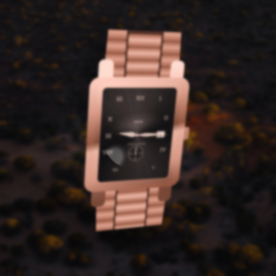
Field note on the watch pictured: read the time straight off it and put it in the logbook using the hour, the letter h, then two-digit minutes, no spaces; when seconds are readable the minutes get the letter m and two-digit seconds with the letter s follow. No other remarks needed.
9h15
